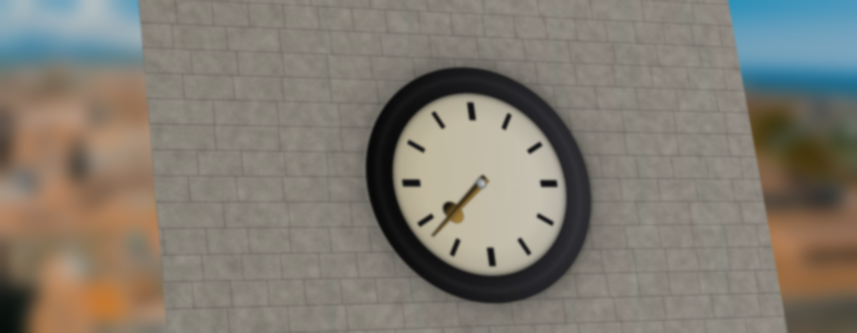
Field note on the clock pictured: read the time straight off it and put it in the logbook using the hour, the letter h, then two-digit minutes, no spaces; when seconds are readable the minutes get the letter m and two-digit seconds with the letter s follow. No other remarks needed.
7h38
